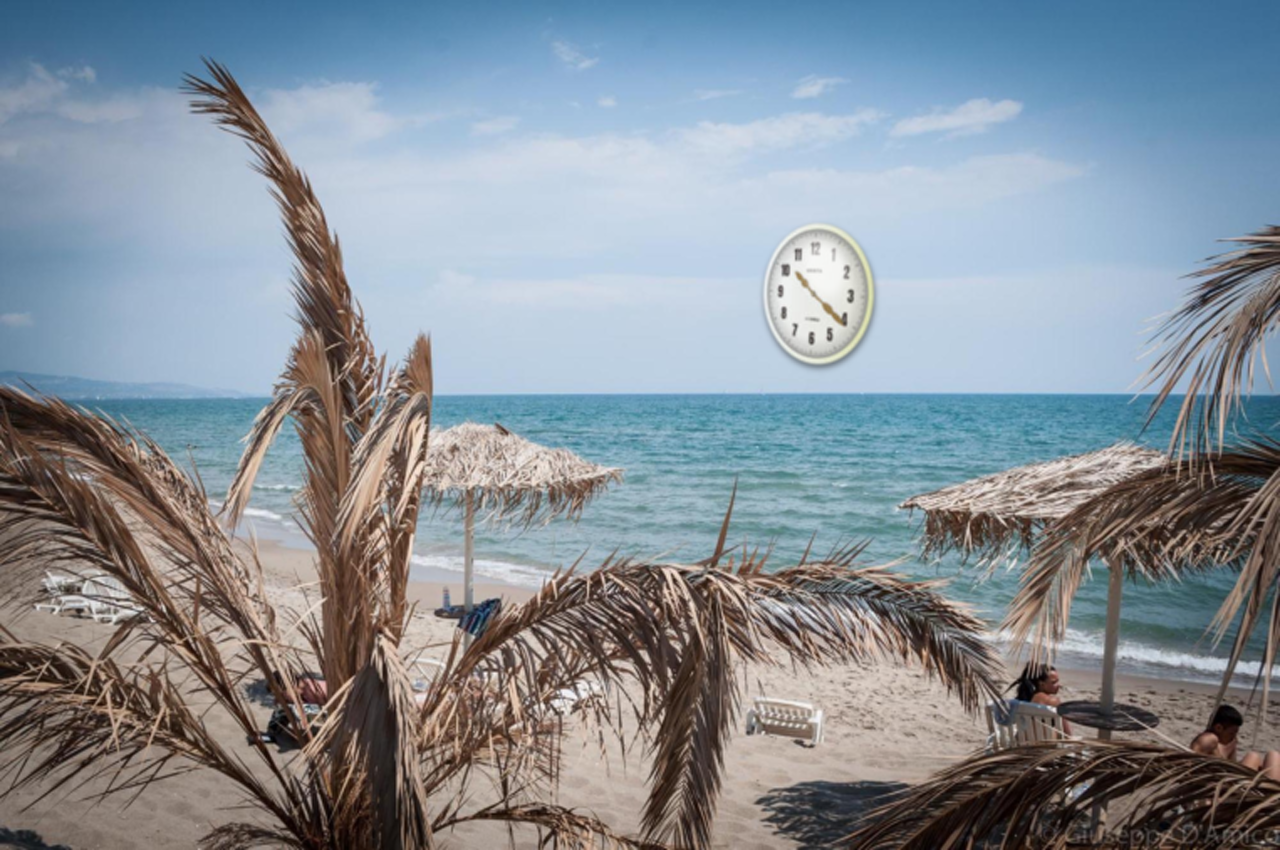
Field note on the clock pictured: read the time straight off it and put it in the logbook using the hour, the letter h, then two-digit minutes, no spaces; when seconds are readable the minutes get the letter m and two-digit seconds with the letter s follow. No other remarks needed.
10h21
